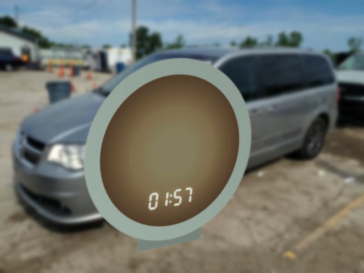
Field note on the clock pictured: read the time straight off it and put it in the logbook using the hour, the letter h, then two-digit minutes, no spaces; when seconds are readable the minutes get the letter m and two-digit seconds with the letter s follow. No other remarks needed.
1h57
